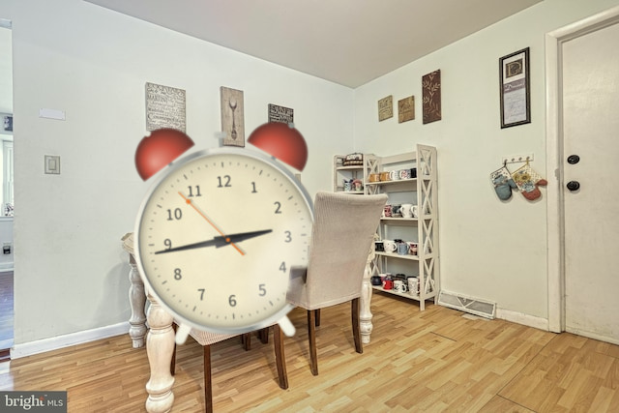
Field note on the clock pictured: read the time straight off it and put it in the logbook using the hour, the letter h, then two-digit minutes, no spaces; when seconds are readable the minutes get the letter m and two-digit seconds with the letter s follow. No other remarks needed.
2h43m53s
